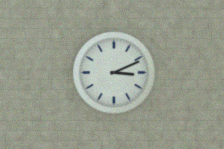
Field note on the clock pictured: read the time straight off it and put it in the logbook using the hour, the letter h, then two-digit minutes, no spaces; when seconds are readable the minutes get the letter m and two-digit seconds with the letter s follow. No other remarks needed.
3h11
